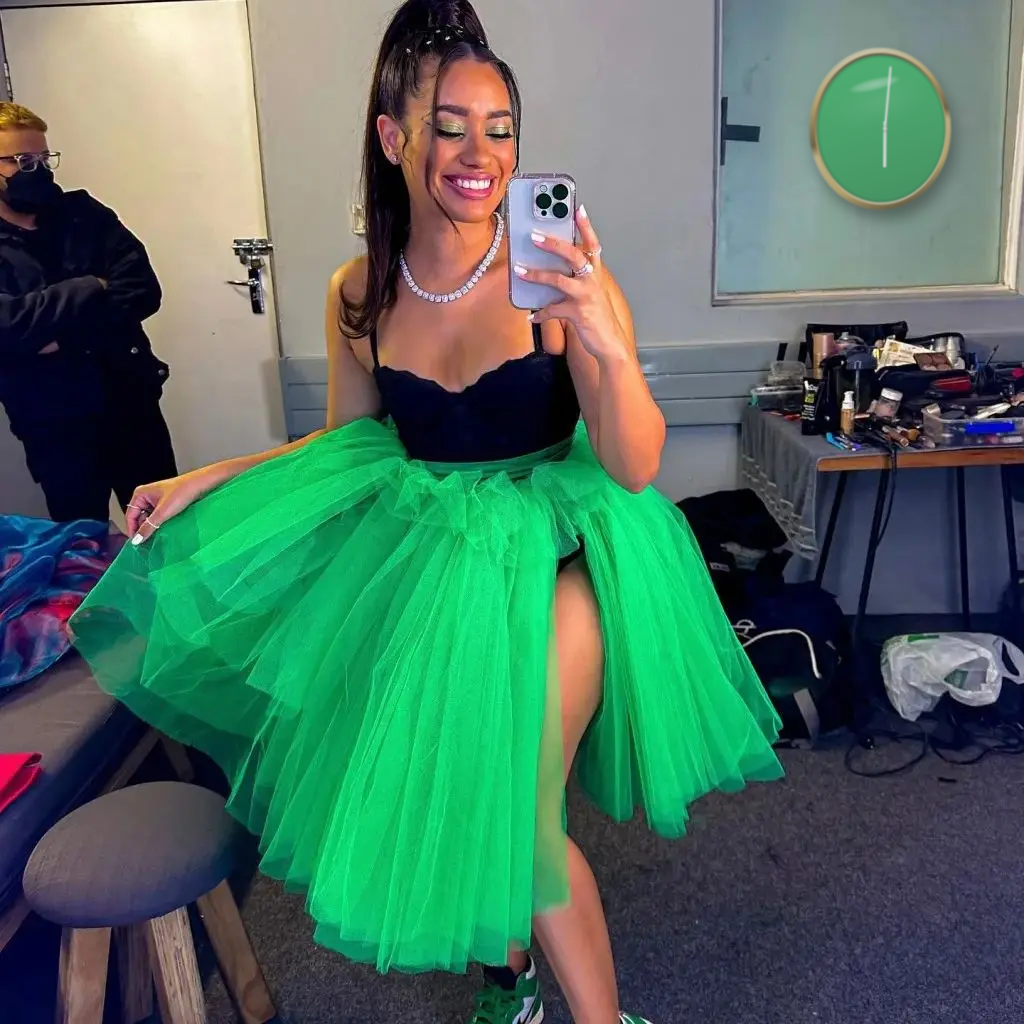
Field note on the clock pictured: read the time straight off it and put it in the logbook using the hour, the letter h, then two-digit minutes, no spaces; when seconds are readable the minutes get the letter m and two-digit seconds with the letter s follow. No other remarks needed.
6h01
